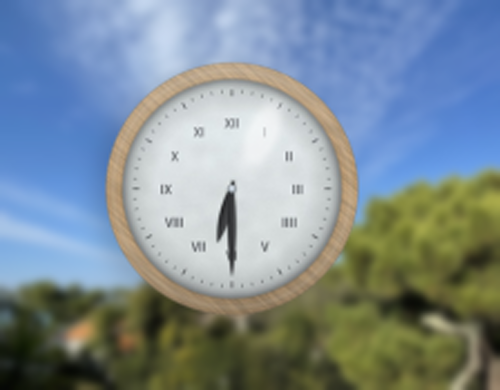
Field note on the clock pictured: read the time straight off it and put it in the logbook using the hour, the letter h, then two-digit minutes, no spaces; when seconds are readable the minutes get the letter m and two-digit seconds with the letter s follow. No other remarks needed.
6h30
